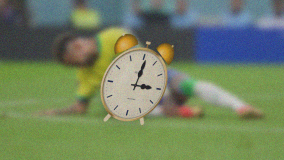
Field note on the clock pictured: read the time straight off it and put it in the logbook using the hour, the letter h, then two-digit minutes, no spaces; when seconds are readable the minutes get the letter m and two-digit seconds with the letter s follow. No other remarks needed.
3h01
